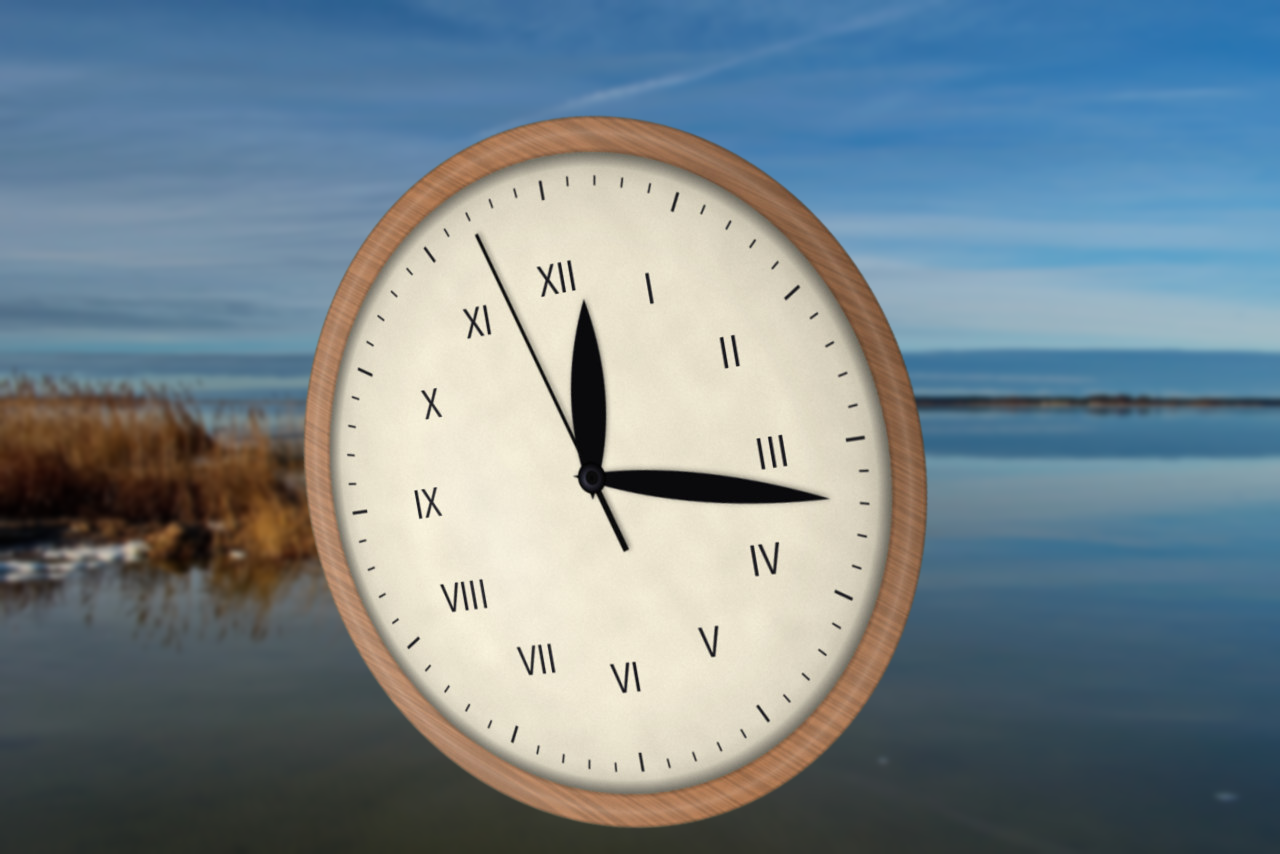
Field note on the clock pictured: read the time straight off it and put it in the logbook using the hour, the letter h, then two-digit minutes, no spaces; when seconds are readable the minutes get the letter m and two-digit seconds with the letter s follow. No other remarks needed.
12h16m57s
